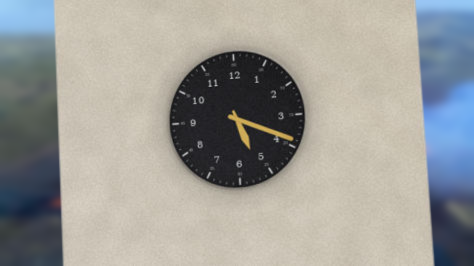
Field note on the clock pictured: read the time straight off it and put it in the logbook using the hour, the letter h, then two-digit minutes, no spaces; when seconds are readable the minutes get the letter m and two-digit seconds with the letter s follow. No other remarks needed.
5h19
